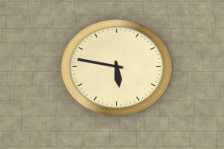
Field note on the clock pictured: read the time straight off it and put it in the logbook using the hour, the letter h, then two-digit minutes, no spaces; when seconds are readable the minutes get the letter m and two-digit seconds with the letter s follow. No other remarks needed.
5h47
